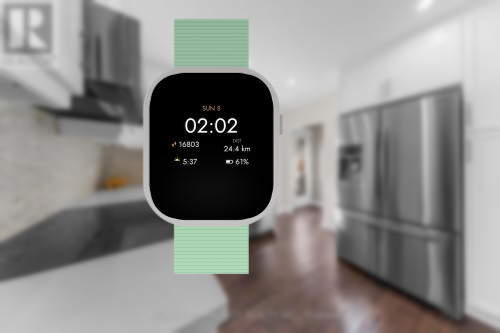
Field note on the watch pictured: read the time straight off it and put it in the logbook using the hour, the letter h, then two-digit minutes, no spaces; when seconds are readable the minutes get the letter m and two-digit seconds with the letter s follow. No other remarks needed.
2h02
